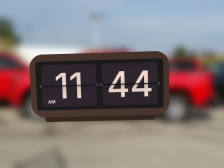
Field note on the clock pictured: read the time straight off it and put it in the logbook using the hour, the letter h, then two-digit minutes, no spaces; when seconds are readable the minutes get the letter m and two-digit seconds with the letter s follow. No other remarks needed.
11h44
